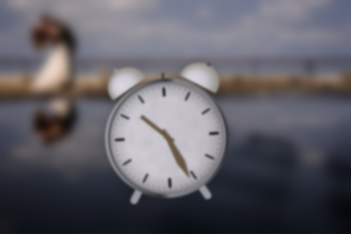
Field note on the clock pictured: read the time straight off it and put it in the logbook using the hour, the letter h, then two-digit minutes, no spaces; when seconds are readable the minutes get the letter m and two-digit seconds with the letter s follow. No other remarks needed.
10h26
